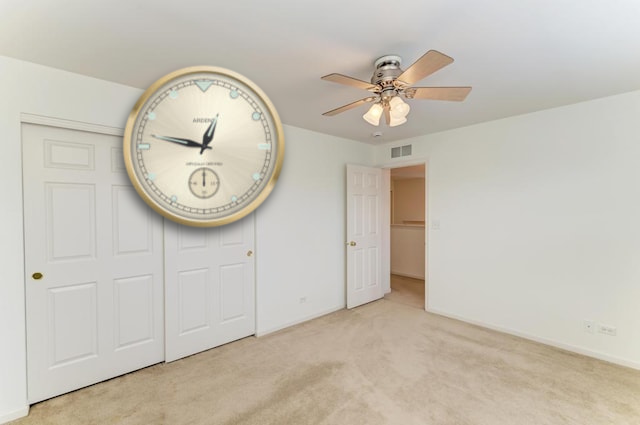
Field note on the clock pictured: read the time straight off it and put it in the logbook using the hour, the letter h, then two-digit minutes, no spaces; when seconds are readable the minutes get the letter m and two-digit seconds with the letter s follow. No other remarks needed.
12h47
